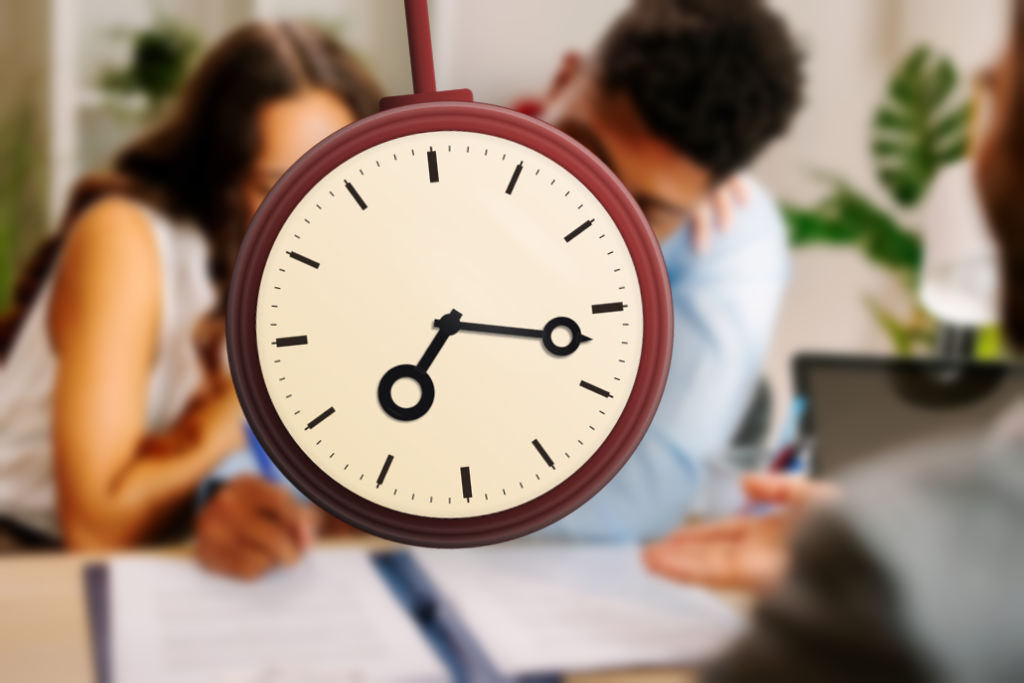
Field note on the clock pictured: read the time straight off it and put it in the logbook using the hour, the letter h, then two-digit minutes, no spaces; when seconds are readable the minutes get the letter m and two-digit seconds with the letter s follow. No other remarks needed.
7h17
